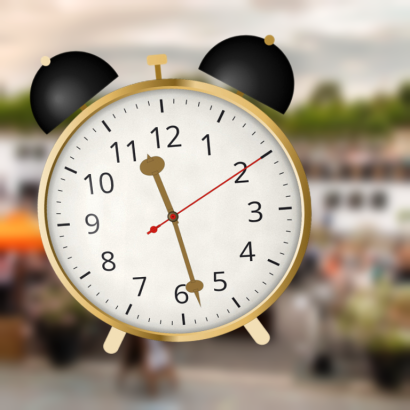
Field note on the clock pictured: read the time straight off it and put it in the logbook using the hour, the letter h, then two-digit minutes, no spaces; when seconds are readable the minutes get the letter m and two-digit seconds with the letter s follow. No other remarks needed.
11h28m10s
